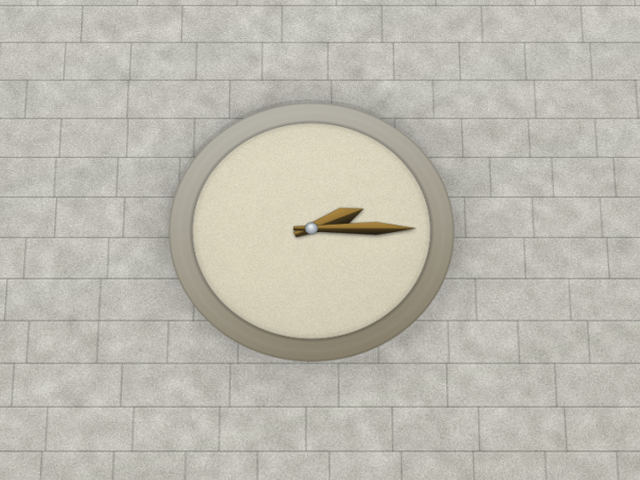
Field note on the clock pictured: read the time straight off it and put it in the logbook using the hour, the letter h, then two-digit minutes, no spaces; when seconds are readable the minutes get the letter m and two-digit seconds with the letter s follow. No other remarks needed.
2h15
